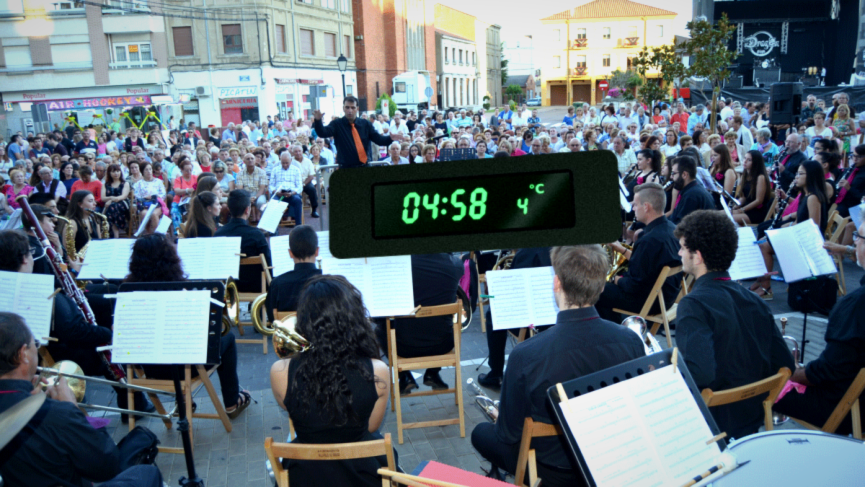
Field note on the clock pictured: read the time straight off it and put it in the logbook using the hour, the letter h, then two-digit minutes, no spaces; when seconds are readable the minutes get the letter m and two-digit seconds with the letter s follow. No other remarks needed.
4h58
